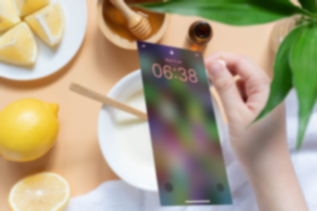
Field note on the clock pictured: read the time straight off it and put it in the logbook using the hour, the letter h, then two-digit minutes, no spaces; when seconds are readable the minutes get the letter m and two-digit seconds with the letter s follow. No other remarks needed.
6h38
